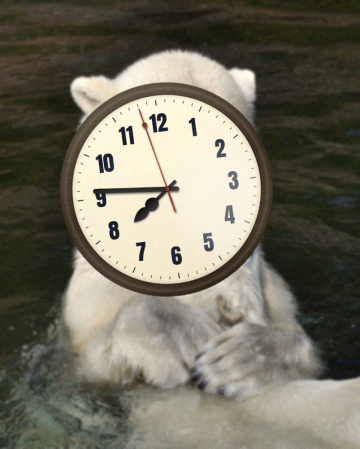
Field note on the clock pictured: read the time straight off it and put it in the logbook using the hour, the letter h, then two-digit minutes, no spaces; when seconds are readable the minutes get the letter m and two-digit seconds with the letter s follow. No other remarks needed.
7h45m58s
